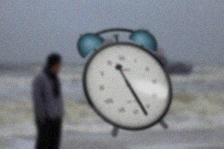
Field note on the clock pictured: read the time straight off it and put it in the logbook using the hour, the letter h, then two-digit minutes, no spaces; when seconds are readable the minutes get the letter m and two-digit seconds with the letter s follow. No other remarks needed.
11h27
